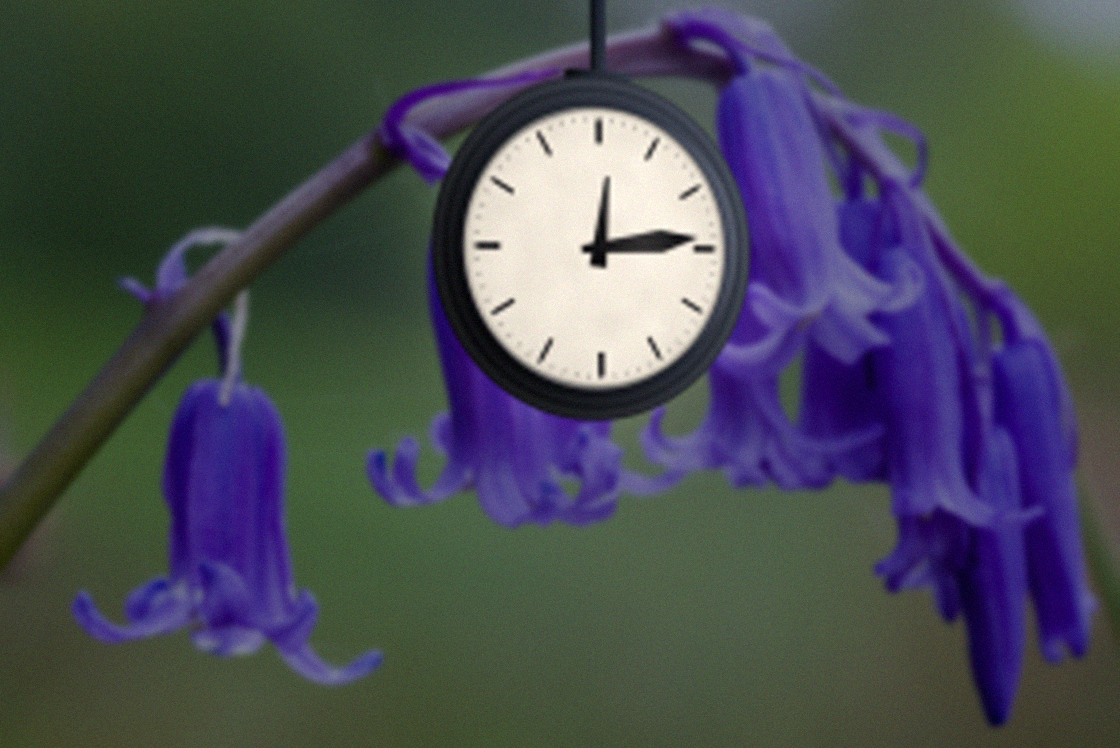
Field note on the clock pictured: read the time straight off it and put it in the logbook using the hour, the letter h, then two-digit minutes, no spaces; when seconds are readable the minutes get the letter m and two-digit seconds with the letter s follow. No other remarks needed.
12h14
